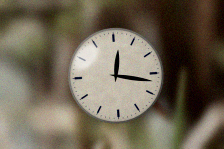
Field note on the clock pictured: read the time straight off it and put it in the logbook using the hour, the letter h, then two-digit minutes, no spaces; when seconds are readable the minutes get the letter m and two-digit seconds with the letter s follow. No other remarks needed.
12h17
